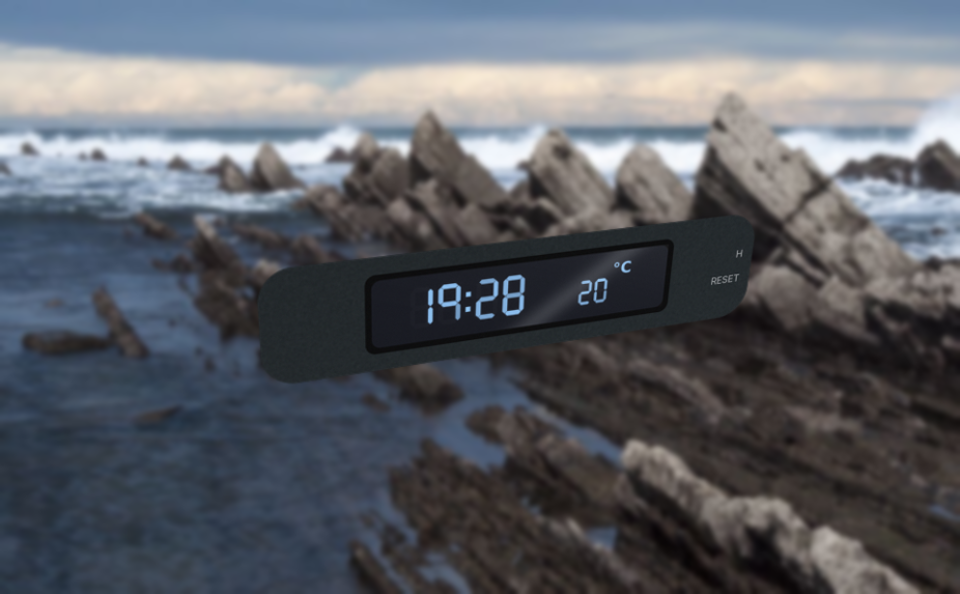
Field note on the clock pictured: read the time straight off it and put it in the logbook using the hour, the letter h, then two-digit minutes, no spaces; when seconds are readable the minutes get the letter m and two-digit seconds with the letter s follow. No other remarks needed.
19h28
